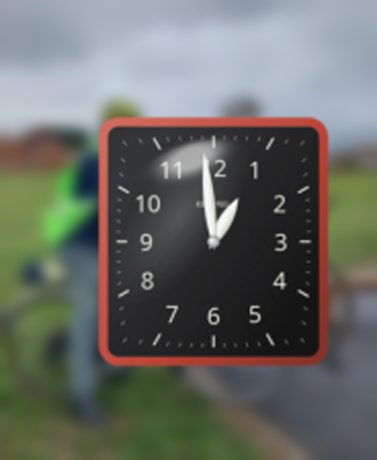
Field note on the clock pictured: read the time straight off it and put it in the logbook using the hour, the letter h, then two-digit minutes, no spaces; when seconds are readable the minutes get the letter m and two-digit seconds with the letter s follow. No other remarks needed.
12h59
